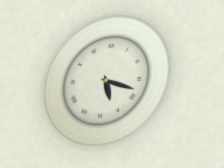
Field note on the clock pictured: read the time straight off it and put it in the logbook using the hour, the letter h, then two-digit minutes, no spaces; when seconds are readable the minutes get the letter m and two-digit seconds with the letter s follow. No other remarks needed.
5h18
